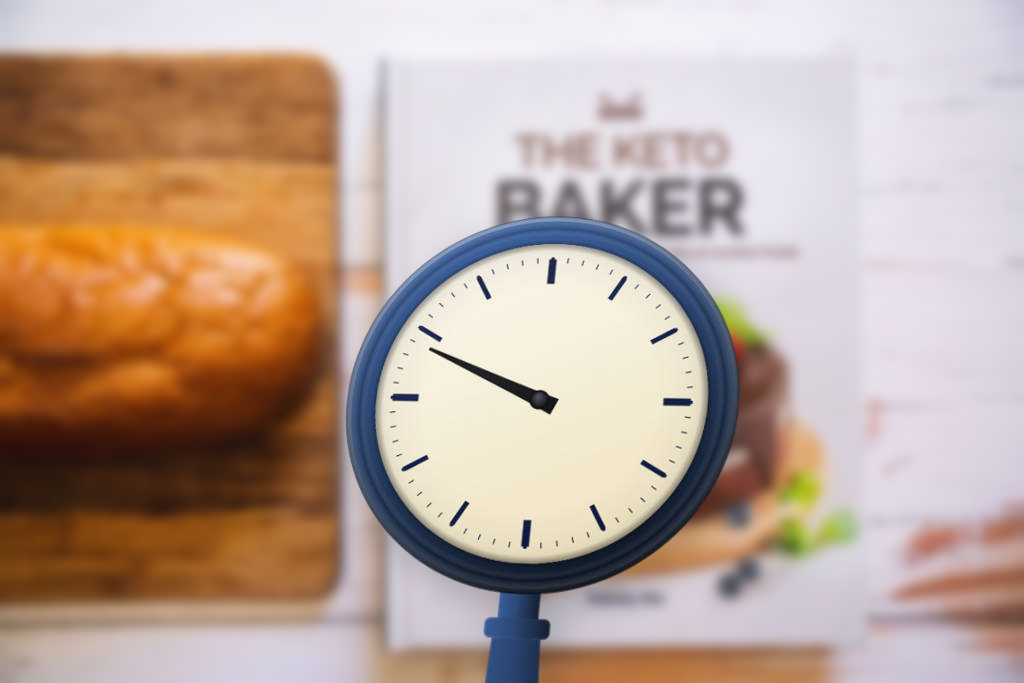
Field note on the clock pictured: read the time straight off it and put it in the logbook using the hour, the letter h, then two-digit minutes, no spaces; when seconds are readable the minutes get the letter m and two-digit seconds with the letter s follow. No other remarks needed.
9h49
